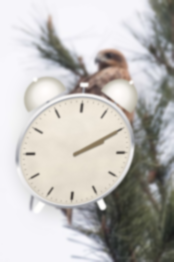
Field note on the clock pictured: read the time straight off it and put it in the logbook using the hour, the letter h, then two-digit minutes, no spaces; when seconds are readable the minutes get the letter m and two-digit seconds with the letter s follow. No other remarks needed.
2h10
